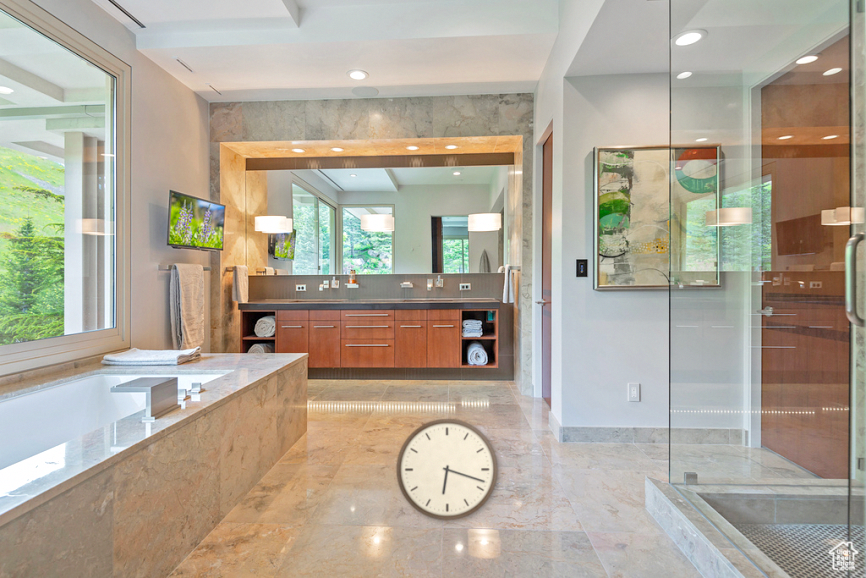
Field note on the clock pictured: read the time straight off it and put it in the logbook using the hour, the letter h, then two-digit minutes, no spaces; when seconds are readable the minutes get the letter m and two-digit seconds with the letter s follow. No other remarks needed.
6h18
